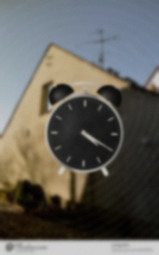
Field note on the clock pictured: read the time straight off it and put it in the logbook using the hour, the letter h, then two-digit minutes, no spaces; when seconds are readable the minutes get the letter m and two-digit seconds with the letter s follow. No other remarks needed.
4h20
